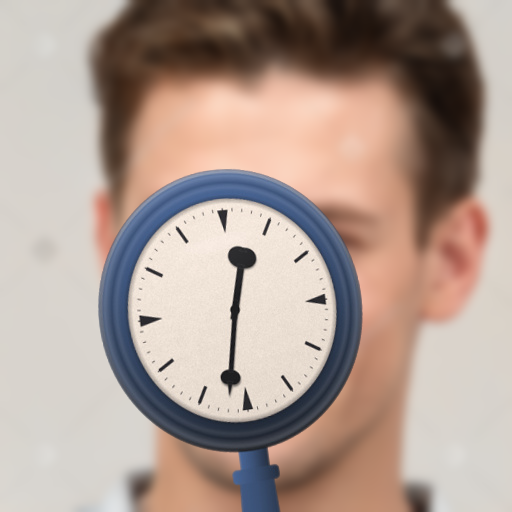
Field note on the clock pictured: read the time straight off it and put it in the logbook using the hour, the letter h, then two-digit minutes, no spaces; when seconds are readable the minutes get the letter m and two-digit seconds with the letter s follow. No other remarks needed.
12h32
